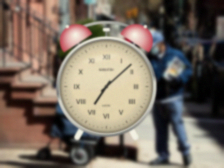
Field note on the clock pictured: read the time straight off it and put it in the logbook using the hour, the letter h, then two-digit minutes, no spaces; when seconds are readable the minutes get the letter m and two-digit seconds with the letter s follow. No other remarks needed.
7h08
